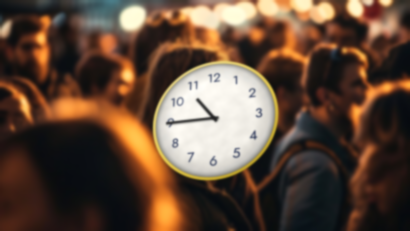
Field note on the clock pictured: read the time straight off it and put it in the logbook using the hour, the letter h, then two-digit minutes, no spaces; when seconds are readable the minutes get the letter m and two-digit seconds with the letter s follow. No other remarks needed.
10h45
